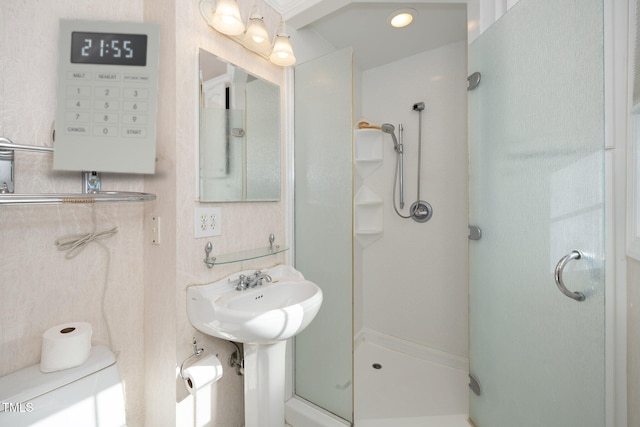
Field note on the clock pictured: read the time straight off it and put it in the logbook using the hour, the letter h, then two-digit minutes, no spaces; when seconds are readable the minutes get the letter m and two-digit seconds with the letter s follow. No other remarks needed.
21h55
